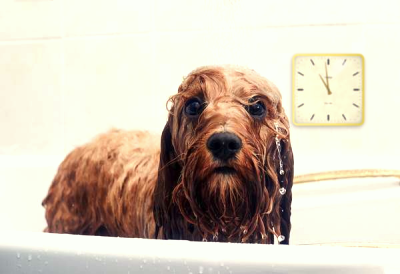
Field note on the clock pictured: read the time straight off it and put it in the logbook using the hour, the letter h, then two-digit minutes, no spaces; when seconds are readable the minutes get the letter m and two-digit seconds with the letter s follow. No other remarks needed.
10h59
